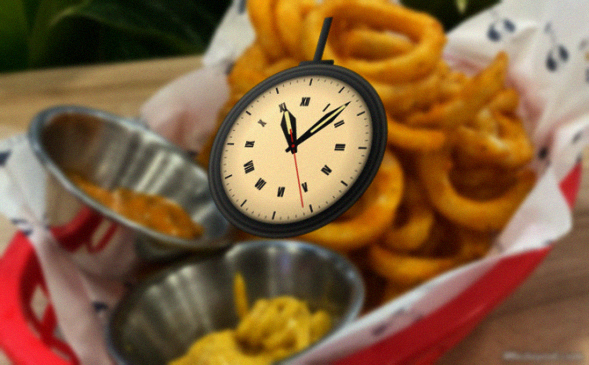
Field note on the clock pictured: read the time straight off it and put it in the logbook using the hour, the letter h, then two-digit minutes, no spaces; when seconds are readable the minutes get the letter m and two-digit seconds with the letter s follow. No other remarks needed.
11h07m26s
